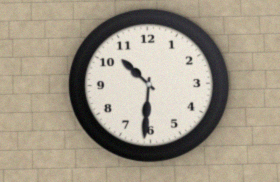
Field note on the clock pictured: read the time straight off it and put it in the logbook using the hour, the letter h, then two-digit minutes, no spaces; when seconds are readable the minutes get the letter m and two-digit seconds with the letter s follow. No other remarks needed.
10h31
